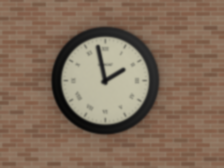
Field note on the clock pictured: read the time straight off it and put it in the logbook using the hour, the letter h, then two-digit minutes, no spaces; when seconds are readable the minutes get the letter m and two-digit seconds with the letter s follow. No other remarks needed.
1h58
